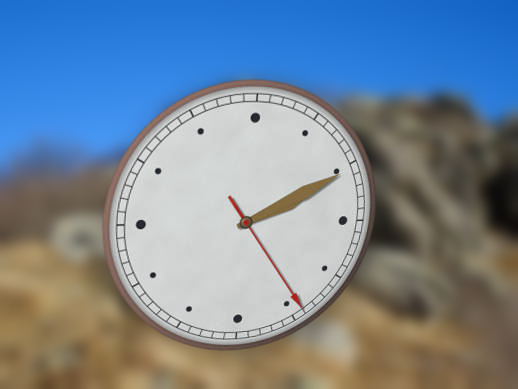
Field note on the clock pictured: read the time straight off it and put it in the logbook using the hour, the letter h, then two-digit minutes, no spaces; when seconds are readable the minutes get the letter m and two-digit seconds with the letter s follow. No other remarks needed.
2h10m24s
